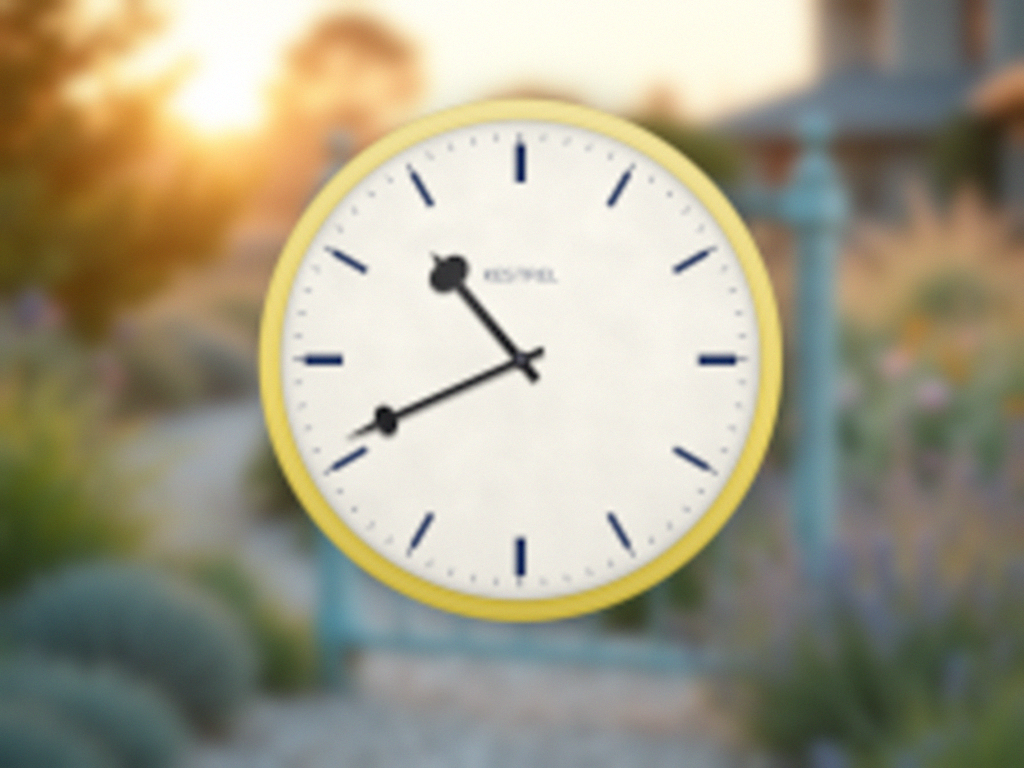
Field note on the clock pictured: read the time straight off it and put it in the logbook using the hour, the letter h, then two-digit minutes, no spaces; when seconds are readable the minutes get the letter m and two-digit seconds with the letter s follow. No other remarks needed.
10h41
